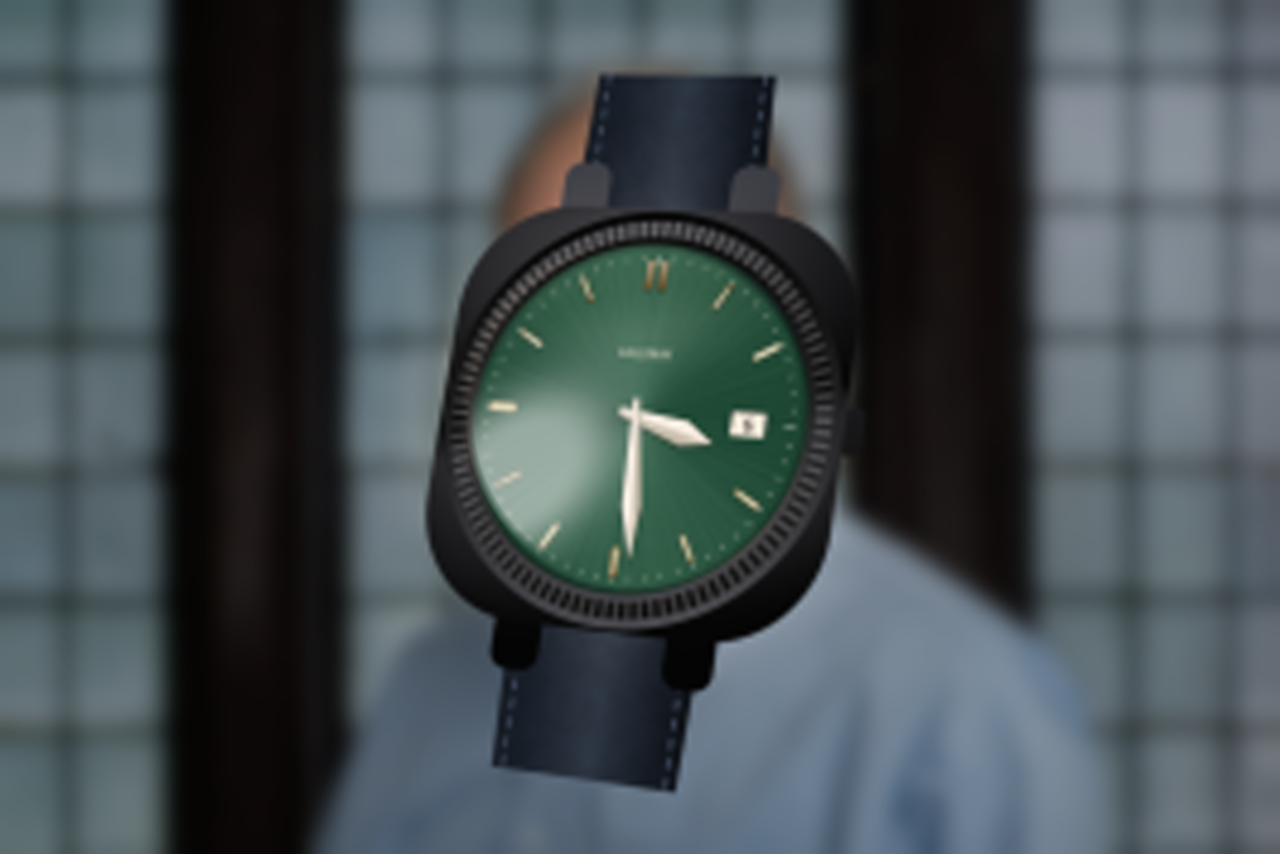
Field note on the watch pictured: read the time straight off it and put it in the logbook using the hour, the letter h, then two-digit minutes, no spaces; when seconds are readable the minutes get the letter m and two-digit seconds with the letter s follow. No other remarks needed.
3h29
